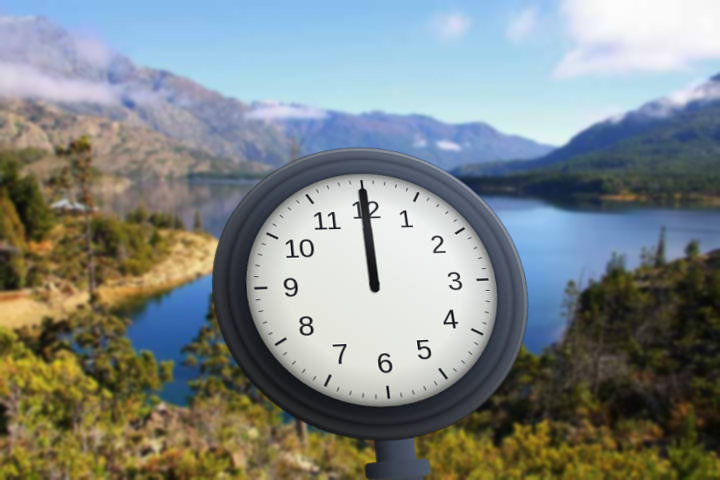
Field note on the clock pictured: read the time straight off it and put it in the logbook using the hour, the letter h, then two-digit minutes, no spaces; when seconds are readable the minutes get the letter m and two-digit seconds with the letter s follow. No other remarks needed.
12h00
